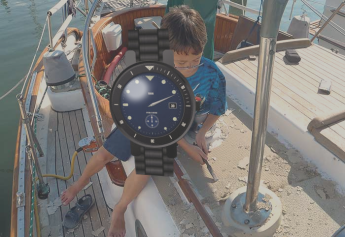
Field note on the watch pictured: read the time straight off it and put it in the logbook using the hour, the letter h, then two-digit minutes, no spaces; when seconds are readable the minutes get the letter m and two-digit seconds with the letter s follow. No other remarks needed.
2h11
